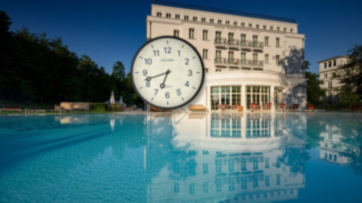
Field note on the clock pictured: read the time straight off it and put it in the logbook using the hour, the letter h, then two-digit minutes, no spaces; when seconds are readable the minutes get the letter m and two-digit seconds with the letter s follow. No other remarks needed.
6h42
